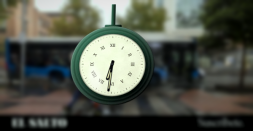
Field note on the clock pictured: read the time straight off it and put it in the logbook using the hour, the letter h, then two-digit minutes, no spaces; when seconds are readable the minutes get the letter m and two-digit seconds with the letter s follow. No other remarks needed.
6h31
